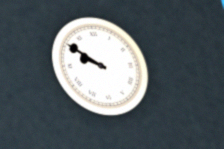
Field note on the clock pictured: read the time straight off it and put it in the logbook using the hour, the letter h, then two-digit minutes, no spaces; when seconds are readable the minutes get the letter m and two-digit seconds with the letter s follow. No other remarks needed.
9h51
